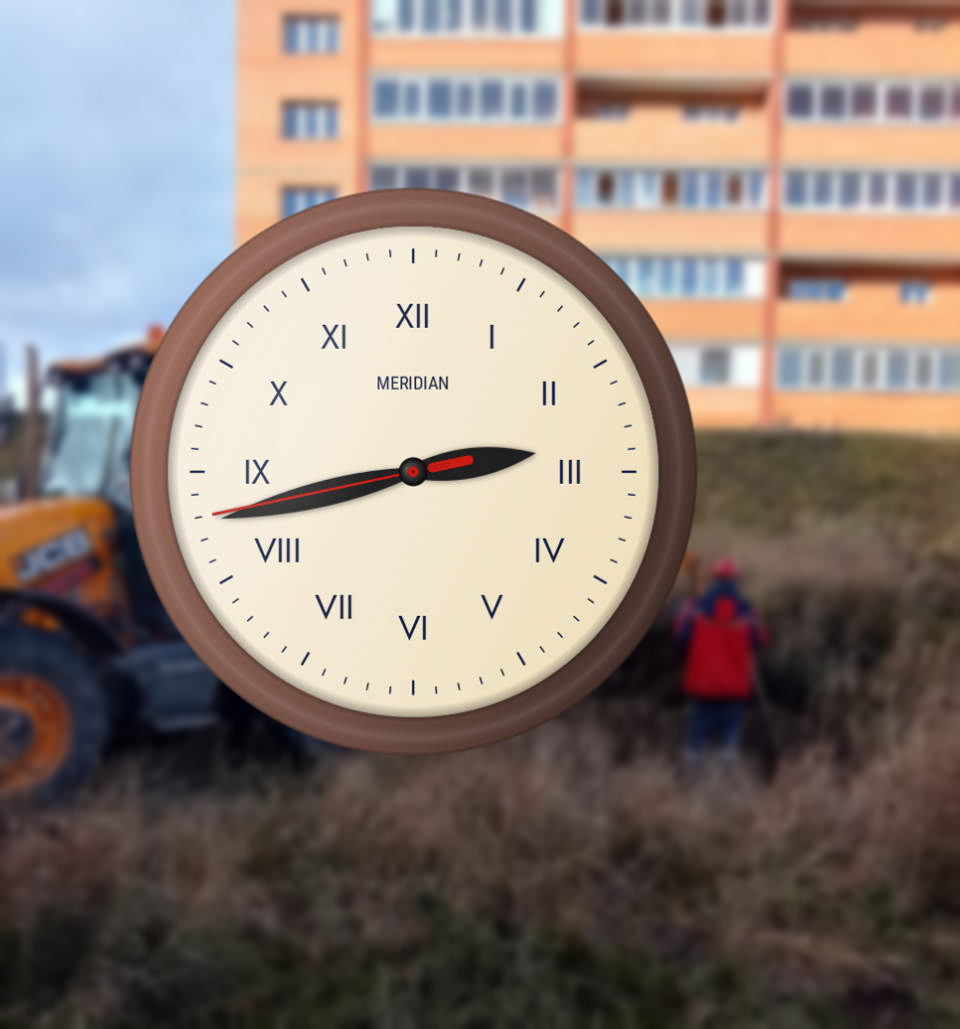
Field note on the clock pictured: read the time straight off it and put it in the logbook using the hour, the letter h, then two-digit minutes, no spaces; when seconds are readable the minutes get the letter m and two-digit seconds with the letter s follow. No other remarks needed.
2h42m43s
